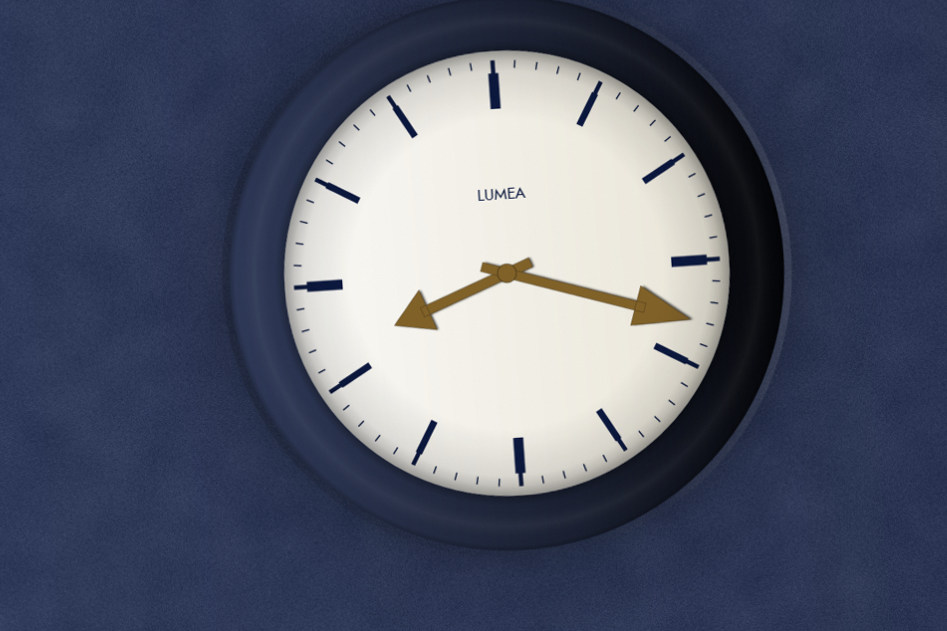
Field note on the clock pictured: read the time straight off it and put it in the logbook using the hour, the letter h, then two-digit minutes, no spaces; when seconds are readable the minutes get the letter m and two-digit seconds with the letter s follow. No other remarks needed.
8h18
